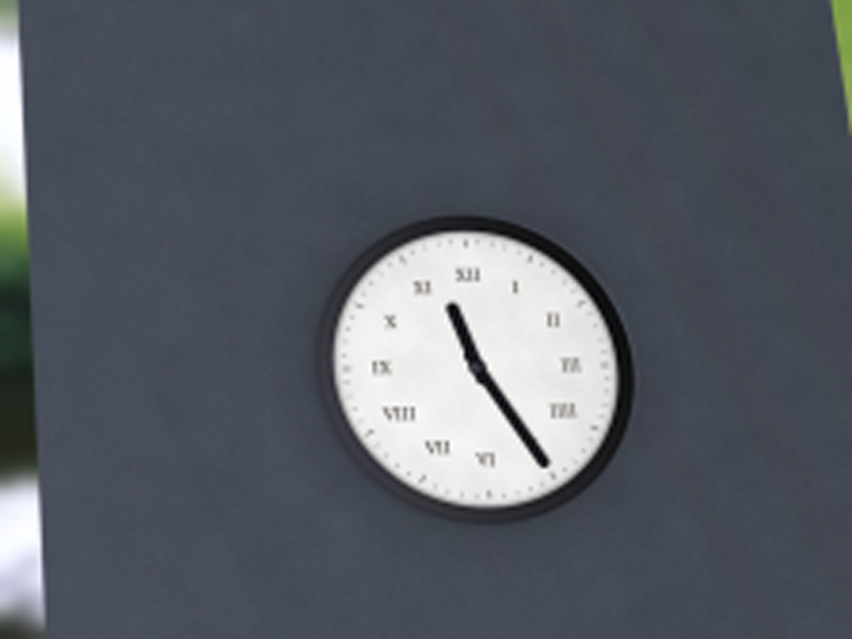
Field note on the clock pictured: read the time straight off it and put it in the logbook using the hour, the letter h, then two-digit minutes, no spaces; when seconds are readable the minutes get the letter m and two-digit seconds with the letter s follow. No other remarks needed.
11h25
